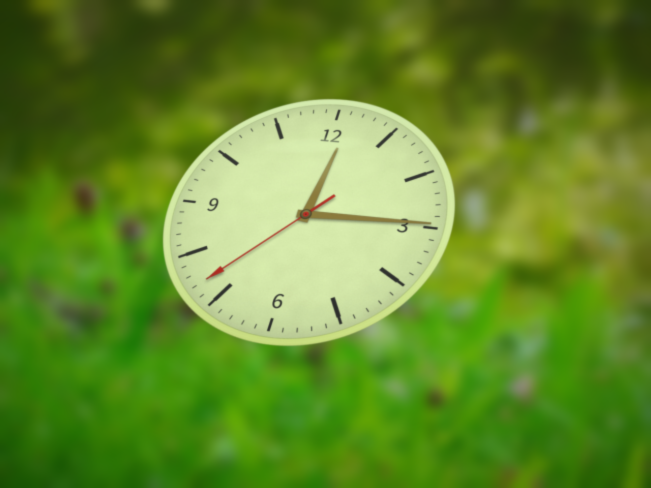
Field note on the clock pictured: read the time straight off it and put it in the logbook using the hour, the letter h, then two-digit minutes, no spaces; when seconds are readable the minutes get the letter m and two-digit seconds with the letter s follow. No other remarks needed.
12h14m37s
